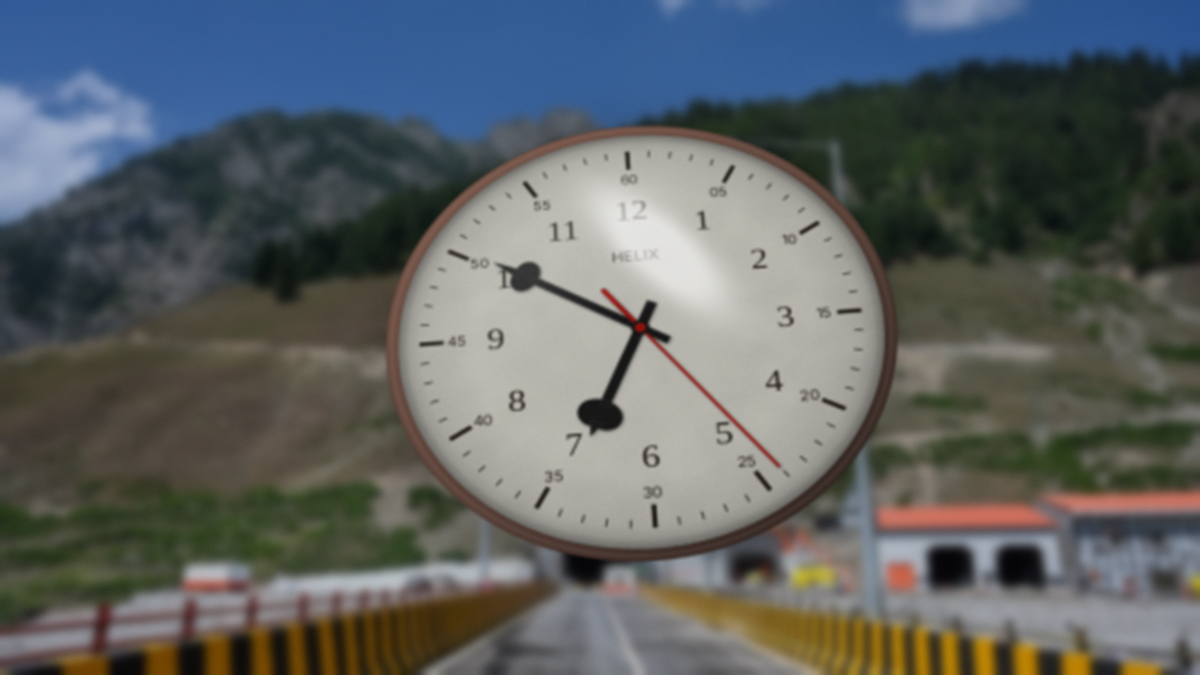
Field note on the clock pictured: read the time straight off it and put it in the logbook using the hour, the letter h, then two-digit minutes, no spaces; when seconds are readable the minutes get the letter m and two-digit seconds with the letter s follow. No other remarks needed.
6h50m24s
